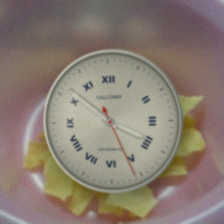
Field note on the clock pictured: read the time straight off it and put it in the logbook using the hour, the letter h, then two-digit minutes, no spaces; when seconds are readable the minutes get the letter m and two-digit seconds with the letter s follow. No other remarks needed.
3h51m26s
